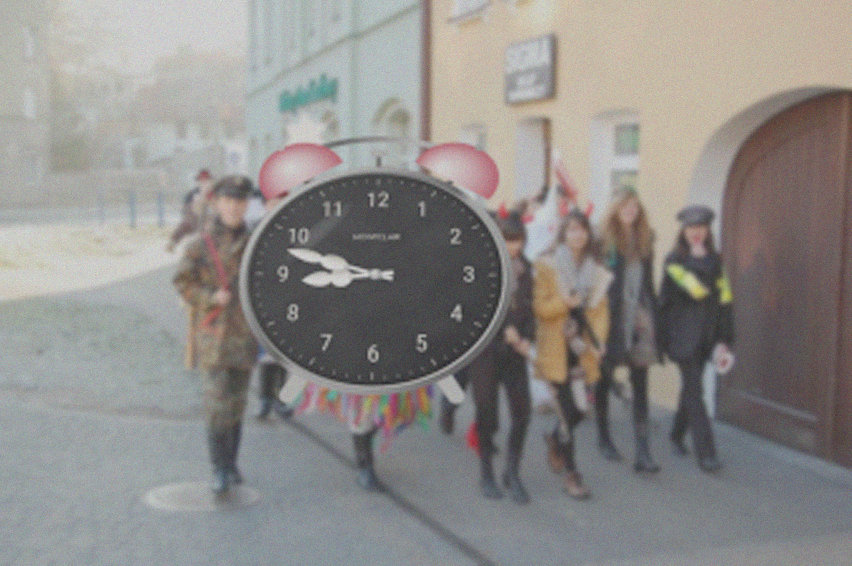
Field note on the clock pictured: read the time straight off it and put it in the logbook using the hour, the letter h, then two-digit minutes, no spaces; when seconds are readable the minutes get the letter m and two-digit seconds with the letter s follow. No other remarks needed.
8h48
